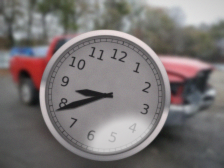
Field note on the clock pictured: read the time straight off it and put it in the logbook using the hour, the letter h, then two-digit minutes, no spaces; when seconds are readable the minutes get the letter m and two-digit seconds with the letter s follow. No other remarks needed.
8h39
